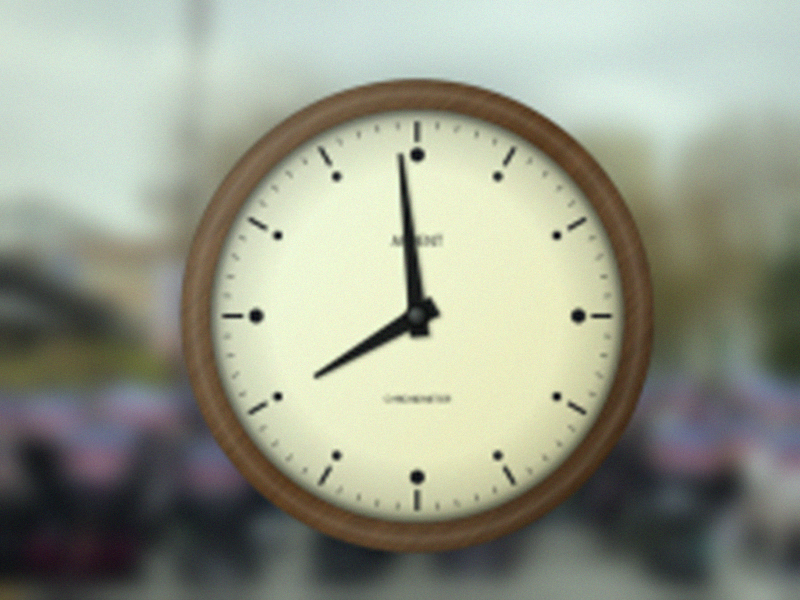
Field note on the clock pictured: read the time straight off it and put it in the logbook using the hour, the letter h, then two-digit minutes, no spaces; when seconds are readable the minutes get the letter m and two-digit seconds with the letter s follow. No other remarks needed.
7h59
